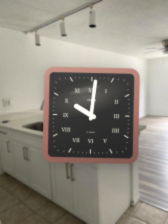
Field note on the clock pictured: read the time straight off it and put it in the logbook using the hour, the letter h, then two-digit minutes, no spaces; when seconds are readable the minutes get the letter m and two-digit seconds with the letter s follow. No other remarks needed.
10h01
